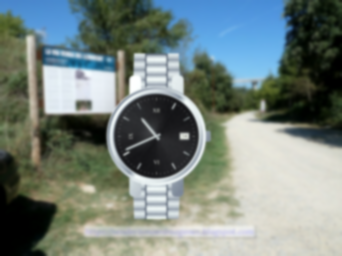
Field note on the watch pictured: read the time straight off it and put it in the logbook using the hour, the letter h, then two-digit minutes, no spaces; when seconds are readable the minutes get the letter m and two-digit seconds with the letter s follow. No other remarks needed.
10h41
